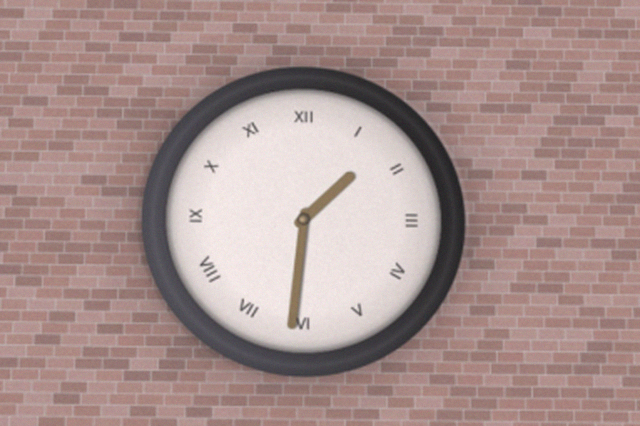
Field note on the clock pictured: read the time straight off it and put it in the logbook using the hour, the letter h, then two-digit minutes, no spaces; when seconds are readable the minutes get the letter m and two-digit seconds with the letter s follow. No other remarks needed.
1h31
